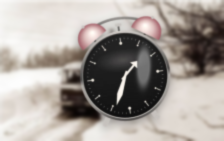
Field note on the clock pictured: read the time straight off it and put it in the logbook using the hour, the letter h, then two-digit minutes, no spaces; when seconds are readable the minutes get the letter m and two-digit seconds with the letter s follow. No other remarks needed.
1h34
